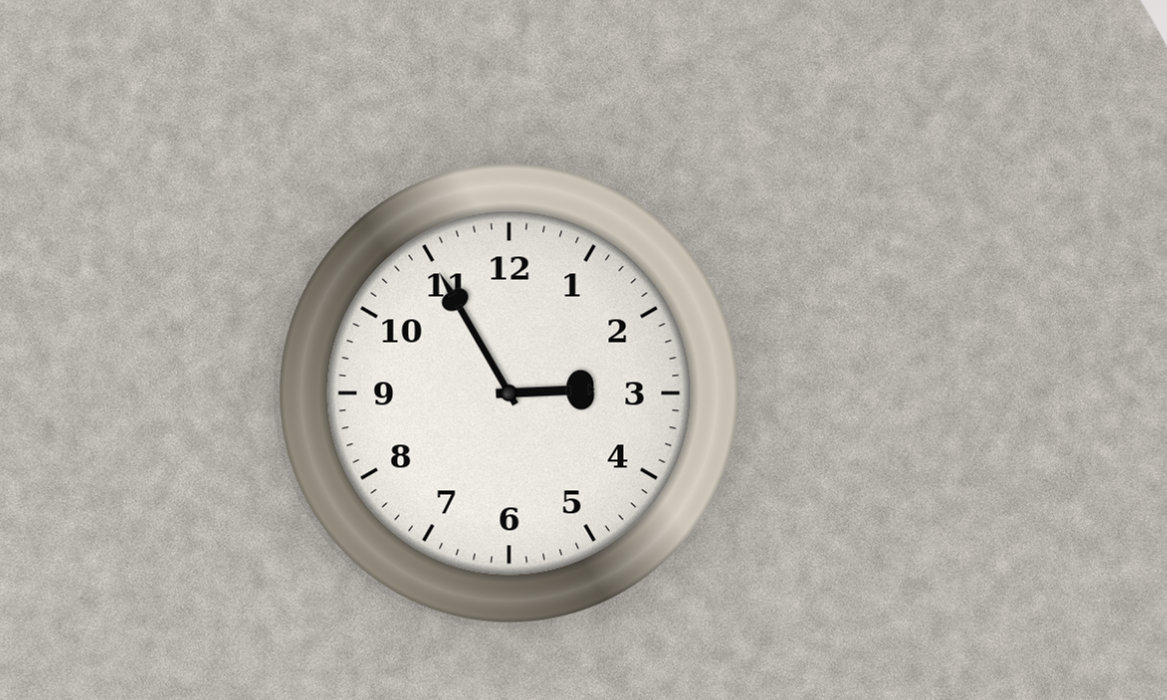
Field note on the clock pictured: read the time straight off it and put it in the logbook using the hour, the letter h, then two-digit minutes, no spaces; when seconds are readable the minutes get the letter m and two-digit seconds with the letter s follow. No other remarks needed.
2h55
